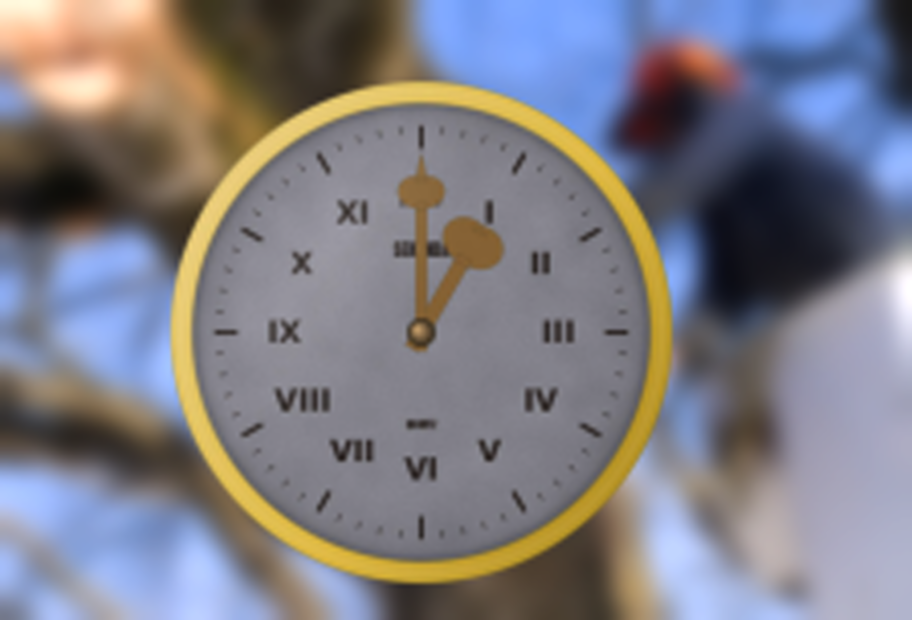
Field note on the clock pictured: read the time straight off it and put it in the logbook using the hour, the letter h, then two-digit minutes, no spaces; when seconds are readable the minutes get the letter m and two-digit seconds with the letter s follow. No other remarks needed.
1h00
